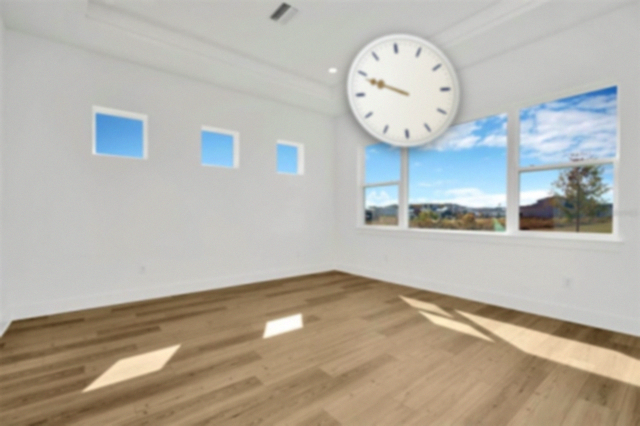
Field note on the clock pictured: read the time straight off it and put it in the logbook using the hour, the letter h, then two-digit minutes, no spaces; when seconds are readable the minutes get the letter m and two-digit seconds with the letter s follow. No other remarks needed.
9h49
